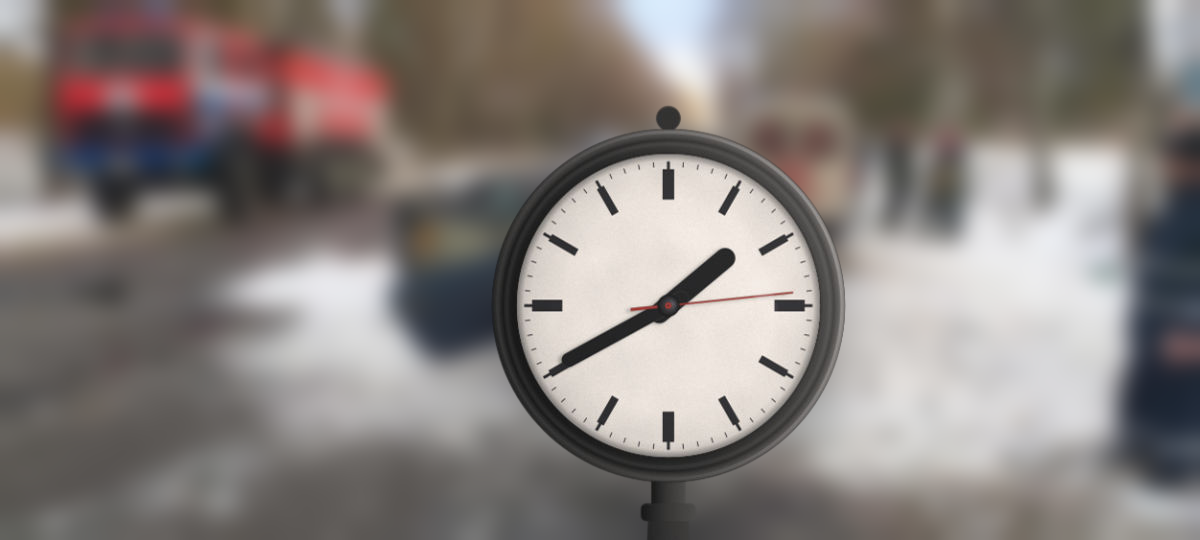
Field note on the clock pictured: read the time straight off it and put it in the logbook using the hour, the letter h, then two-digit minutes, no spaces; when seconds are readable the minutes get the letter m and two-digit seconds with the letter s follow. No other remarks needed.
1h40m14s
